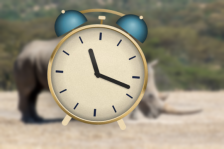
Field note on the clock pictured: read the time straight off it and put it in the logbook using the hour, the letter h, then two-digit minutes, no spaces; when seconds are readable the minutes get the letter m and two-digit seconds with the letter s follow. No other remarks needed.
11h18
